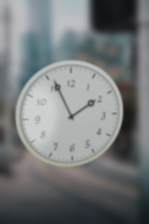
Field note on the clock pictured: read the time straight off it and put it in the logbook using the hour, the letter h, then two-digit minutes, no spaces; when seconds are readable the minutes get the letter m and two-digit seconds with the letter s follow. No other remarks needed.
1h56
